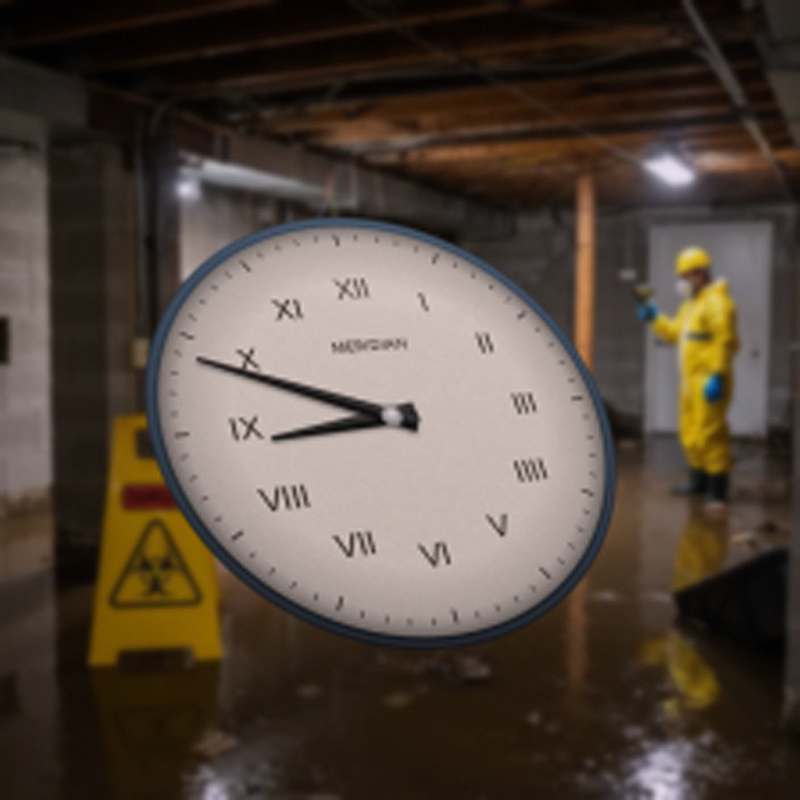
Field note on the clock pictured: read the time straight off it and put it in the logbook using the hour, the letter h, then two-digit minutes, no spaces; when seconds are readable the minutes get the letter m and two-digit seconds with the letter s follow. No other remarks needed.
8h49
